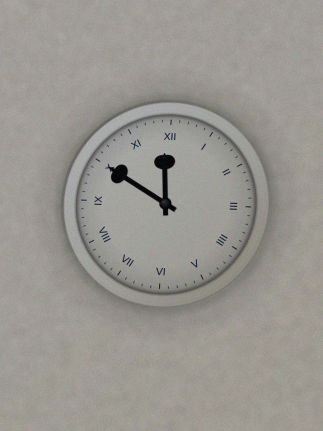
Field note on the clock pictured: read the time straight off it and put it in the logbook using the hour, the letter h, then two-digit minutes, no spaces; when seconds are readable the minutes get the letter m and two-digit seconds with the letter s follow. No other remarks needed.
11h50
